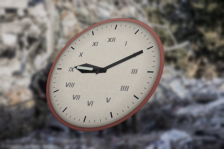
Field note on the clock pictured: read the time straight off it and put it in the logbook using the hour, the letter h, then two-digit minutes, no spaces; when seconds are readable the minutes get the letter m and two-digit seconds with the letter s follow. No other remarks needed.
9h10
